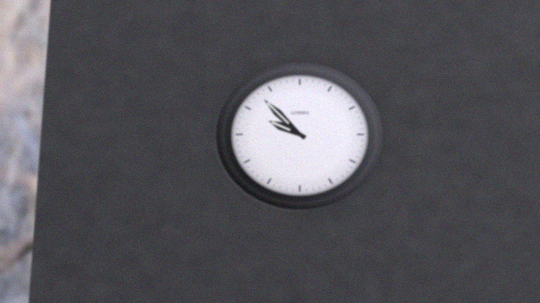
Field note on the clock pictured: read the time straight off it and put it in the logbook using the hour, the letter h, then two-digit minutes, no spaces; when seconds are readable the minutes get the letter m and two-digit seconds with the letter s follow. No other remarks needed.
9h53
